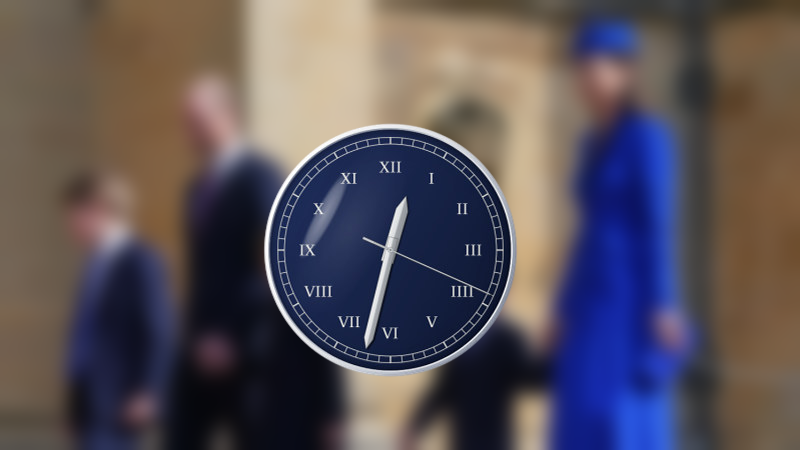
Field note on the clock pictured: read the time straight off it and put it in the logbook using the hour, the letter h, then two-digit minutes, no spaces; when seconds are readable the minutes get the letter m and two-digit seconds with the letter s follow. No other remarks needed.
12h32m19s
